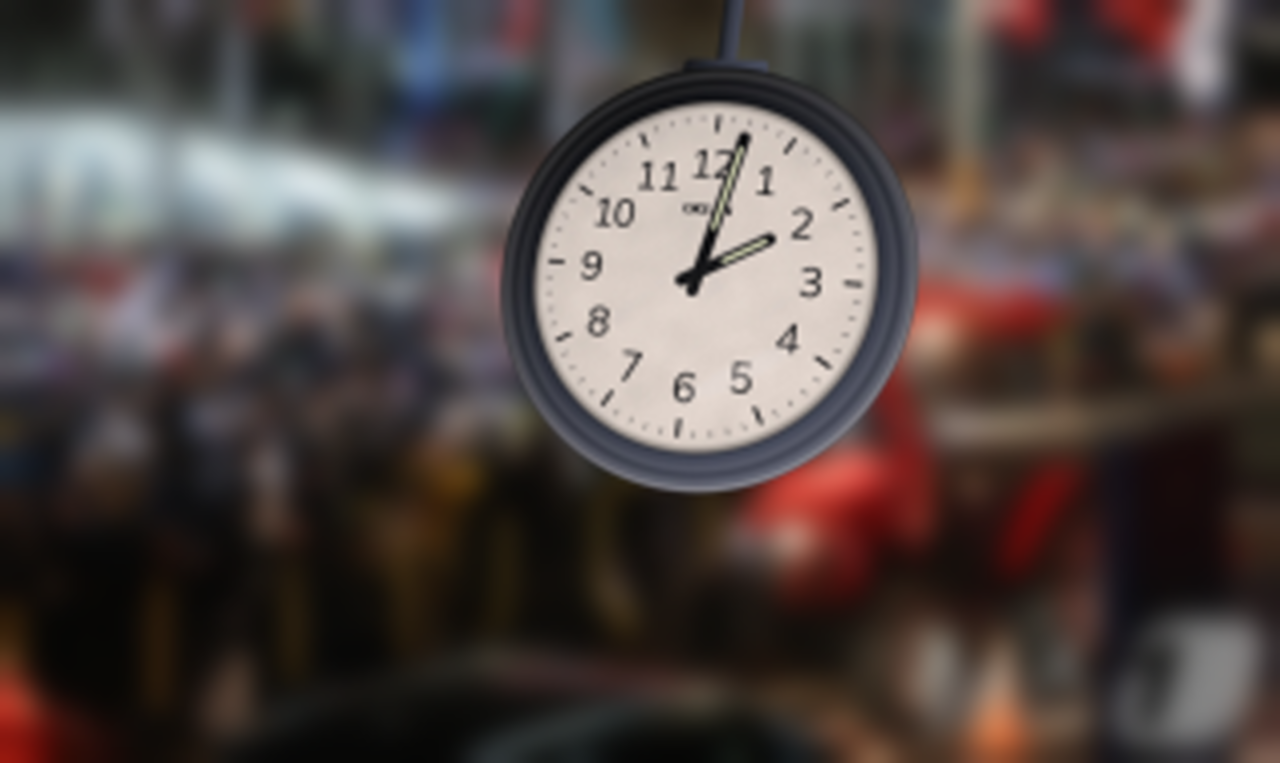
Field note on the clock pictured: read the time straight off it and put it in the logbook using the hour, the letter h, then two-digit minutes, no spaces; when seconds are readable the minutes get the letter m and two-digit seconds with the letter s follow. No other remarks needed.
2h02
